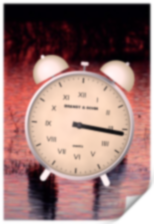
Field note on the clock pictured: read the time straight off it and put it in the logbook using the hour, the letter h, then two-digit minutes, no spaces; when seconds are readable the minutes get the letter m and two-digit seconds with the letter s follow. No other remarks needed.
3h16
